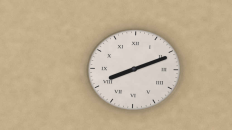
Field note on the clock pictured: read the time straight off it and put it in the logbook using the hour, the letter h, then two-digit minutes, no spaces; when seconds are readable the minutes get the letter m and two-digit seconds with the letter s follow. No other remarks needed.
8h11
